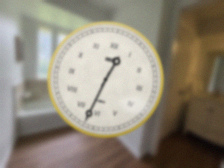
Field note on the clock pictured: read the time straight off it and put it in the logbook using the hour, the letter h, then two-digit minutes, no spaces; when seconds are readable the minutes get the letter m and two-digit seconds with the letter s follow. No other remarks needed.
12h32
